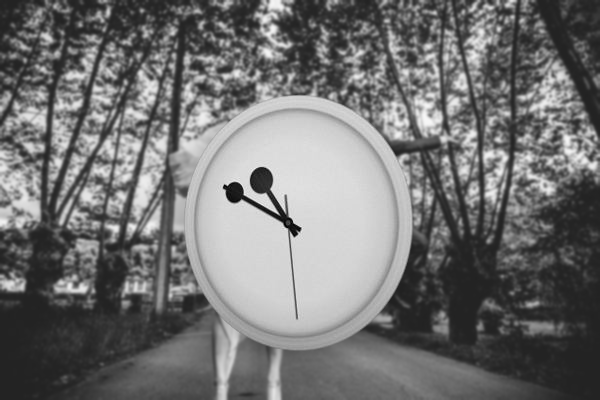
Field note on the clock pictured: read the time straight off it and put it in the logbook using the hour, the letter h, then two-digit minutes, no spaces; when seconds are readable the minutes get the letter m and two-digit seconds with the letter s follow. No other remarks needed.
10h49m29s
